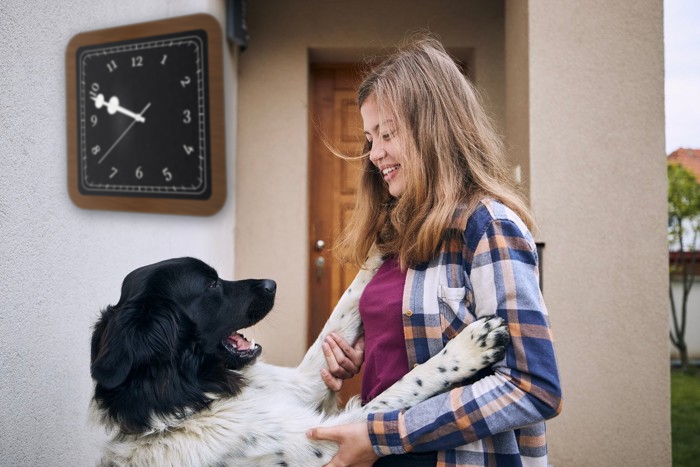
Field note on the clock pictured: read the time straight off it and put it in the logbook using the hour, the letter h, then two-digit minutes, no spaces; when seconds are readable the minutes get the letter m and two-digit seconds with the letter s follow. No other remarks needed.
9h48m38s
